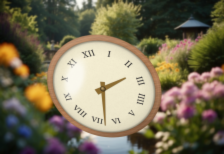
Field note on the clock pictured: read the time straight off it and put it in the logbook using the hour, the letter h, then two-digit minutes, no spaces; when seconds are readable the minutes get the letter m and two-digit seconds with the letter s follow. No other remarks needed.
2h33
